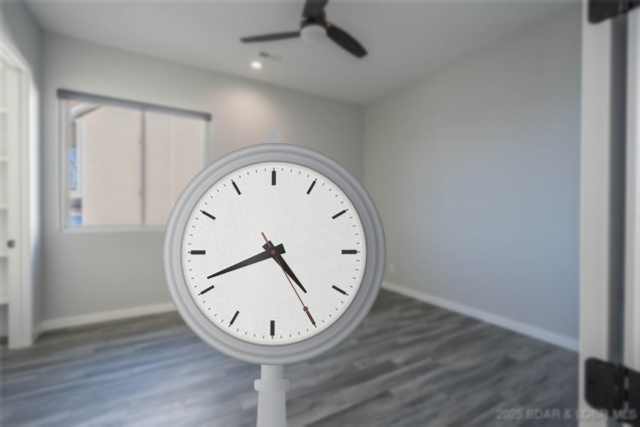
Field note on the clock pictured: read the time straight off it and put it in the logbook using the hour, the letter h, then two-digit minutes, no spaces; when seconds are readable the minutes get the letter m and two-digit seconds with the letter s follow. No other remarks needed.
4h41m25s
